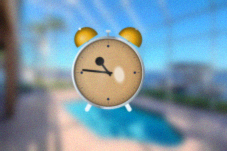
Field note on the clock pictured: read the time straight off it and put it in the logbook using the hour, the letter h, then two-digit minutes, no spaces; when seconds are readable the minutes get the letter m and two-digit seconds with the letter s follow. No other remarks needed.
10h46
